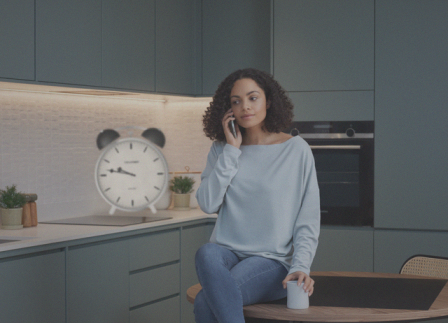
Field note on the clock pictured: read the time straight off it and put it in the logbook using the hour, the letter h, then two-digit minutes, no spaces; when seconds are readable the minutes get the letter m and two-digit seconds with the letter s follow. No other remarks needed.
9h47
